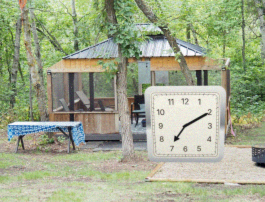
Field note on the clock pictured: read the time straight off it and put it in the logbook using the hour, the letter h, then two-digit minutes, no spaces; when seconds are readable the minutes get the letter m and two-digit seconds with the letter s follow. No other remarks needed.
7h10
